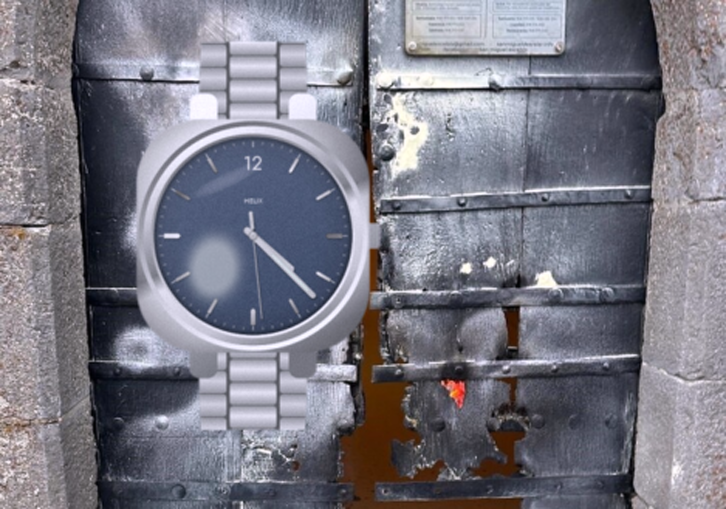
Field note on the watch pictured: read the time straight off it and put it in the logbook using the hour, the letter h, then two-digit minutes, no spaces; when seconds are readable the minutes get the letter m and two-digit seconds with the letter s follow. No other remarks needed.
4h22m29s
